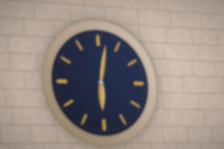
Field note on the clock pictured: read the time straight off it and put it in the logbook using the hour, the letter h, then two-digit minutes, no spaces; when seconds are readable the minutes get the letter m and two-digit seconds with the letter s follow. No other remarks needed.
6h02
